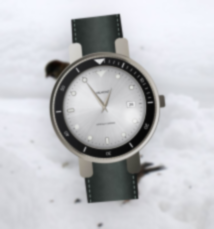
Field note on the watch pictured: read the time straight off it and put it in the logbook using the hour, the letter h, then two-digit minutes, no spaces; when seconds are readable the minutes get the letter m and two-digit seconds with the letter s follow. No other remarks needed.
12h55
